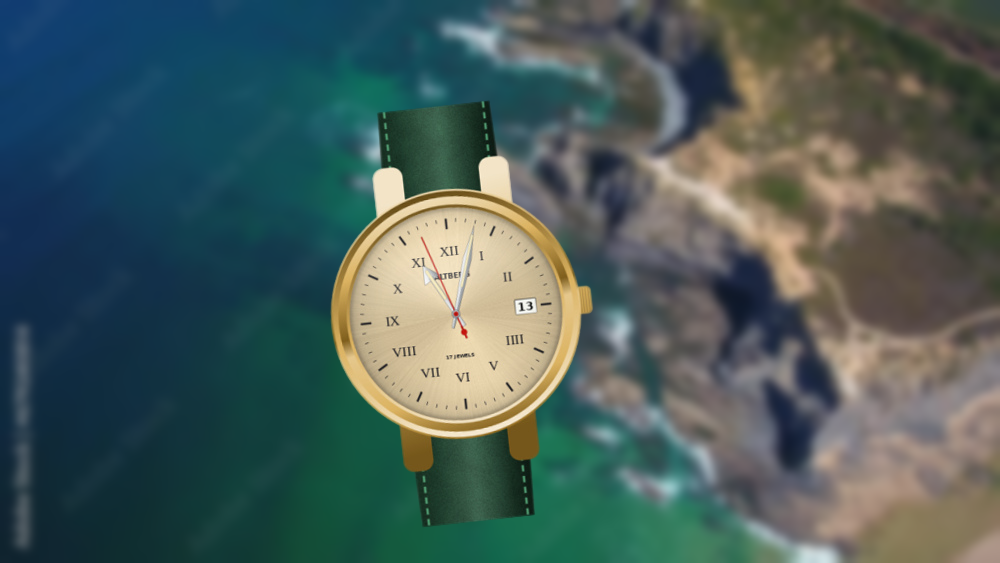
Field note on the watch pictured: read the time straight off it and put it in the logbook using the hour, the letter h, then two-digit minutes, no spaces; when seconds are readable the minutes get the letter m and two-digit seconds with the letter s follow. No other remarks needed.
11h02m57s
